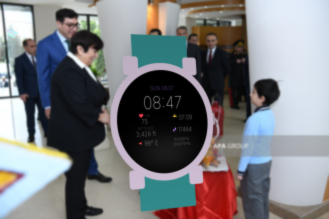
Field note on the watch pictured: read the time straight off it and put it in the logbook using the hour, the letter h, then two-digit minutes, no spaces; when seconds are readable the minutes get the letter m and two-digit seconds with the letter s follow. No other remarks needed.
8h47
